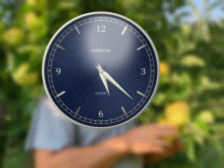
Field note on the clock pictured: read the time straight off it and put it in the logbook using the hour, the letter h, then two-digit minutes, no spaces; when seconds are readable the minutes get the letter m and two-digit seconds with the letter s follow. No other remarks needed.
5h22
